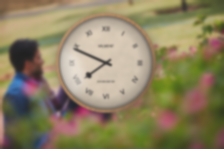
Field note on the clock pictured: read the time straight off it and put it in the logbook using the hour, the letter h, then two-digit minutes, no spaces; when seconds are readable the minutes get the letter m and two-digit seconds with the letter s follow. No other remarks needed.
7h49
